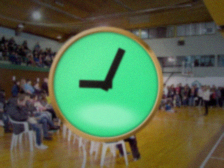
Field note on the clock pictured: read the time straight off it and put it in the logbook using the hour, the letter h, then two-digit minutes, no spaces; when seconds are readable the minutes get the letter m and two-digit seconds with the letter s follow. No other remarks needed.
9h04
